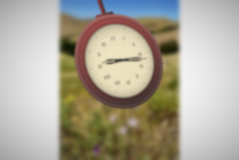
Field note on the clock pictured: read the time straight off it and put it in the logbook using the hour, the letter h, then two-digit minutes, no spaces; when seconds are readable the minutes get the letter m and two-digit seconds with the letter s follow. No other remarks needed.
9h17
